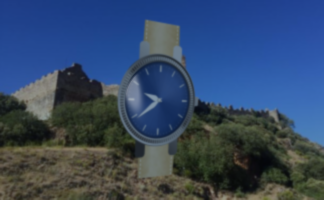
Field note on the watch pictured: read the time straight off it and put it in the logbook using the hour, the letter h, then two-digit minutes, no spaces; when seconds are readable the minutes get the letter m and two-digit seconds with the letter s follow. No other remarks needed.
9h39
